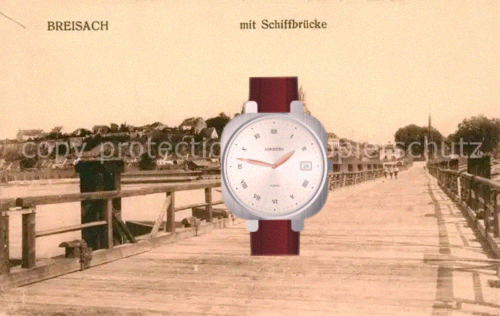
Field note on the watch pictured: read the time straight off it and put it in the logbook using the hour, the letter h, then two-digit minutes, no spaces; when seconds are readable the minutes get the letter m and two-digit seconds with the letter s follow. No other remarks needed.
1h47
